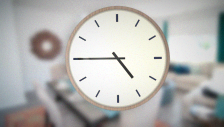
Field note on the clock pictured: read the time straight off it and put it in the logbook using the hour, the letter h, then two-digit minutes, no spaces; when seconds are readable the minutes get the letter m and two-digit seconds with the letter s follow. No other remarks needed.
4h45
